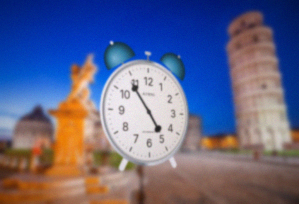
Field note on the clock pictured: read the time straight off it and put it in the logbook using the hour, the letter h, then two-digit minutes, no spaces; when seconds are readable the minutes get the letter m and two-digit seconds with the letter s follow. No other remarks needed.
4h54
